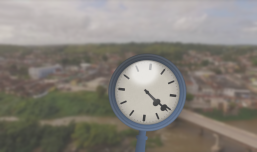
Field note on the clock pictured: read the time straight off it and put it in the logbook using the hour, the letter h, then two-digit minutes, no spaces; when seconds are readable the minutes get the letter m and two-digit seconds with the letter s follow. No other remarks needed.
4h21
